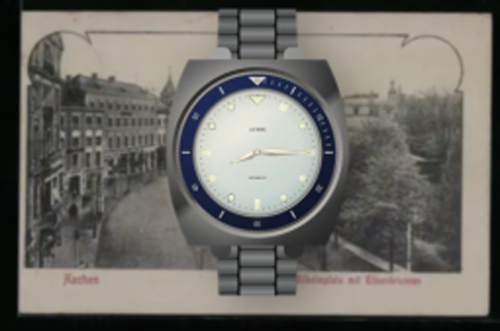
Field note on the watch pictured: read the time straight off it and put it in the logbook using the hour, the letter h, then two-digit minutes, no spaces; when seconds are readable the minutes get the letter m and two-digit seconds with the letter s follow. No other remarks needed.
8h15
